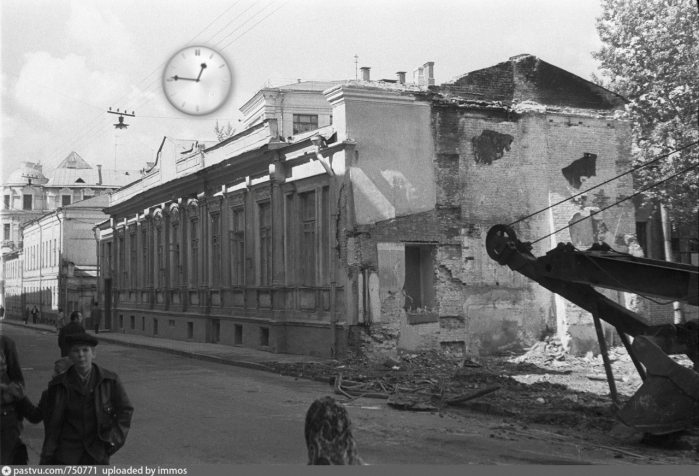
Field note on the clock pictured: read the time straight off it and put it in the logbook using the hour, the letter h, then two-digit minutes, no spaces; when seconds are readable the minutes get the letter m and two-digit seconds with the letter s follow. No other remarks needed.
12h46
